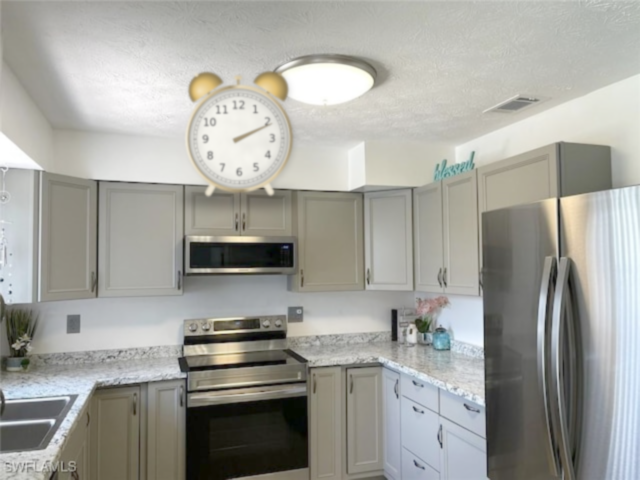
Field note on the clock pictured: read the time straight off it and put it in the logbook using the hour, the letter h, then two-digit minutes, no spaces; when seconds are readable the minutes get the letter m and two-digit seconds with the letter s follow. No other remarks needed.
2h11
